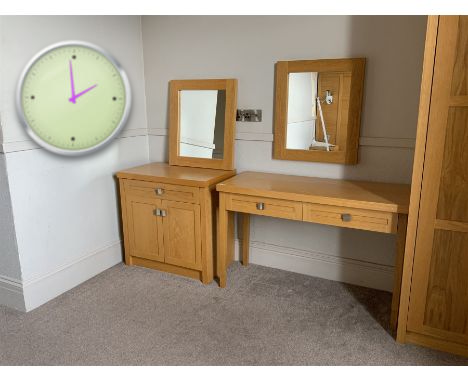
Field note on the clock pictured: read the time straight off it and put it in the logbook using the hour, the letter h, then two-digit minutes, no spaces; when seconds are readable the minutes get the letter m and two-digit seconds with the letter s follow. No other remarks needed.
1h59
